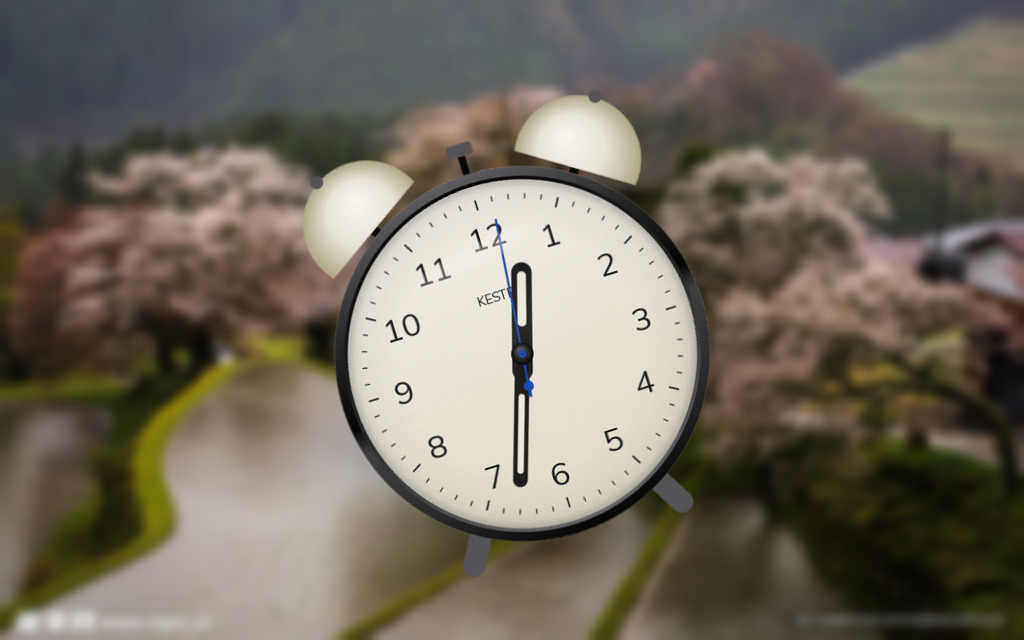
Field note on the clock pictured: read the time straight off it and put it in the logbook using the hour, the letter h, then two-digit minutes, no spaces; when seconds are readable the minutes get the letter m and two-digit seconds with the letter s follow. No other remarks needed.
12h33m01s
